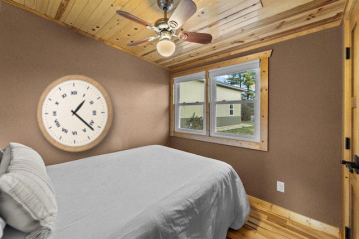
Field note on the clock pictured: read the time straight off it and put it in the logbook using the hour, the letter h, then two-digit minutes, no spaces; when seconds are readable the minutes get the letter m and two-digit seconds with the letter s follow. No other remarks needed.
1h22
